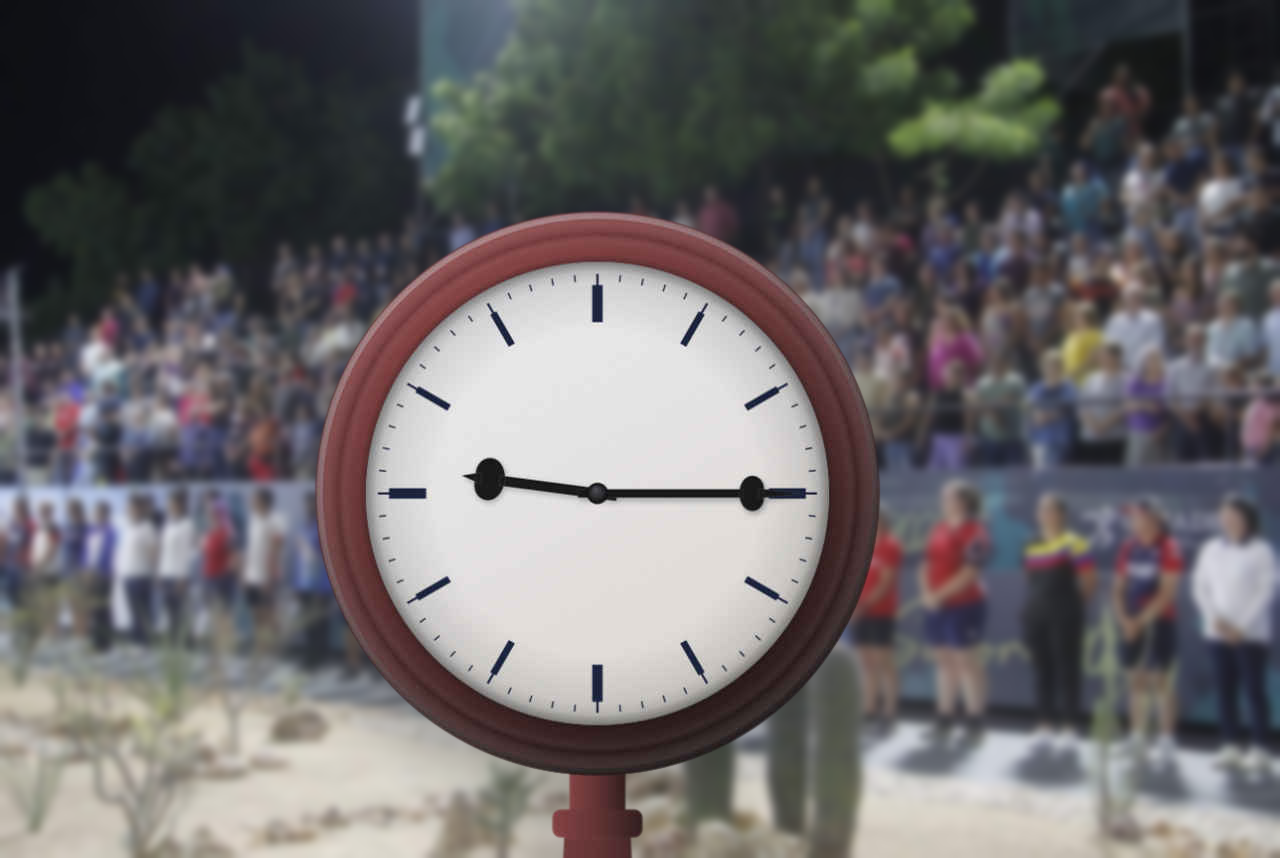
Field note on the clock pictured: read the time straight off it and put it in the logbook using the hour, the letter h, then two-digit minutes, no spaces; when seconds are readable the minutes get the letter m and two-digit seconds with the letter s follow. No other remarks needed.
9h15
